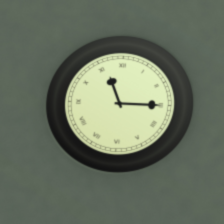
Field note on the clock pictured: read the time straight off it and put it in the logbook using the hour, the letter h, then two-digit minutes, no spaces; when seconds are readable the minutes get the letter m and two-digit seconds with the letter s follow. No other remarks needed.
11h15
